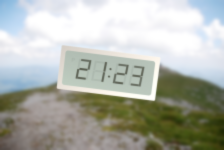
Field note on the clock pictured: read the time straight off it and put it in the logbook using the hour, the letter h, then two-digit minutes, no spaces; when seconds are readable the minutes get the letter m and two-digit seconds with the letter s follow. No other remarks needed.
21h23
